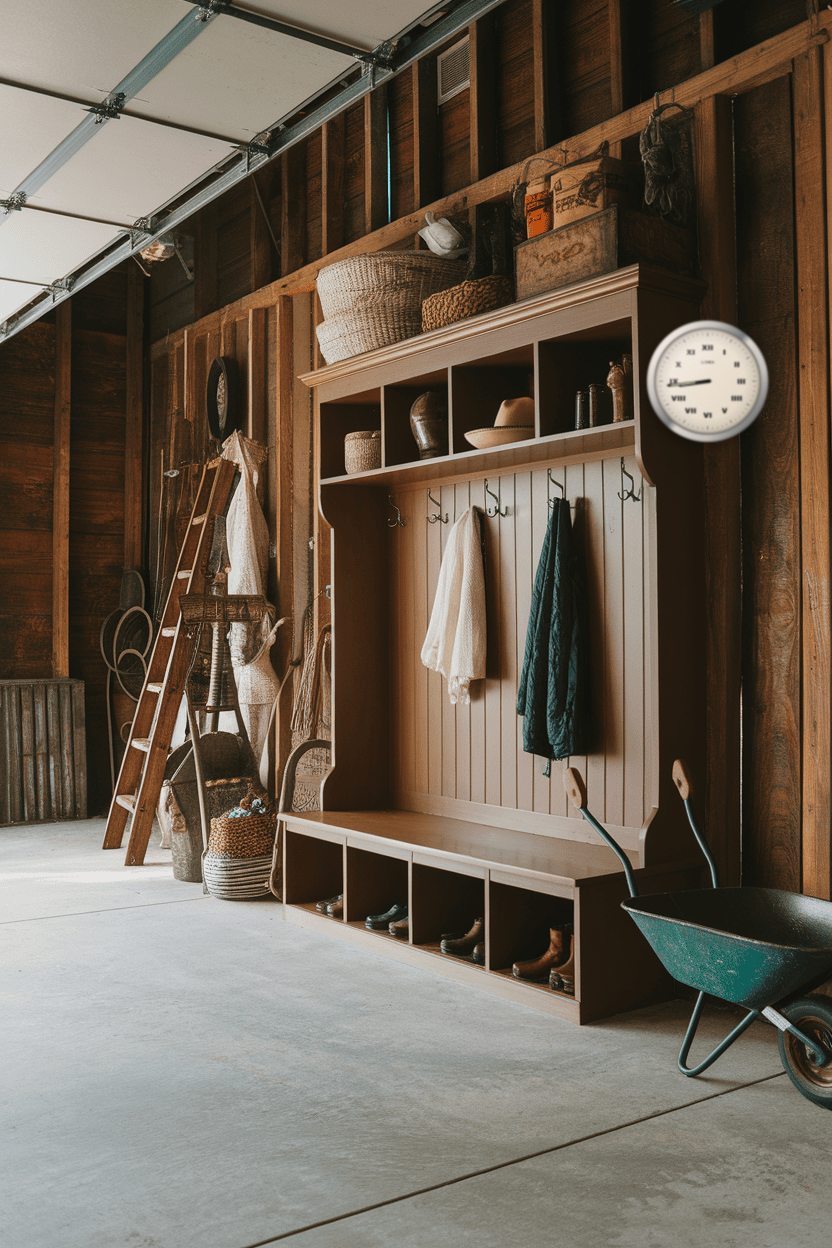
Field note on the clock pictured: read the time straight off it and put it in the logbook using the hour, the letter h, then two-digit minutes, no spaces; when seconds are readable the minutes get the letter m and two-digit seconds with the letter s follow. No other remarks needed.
8h44
